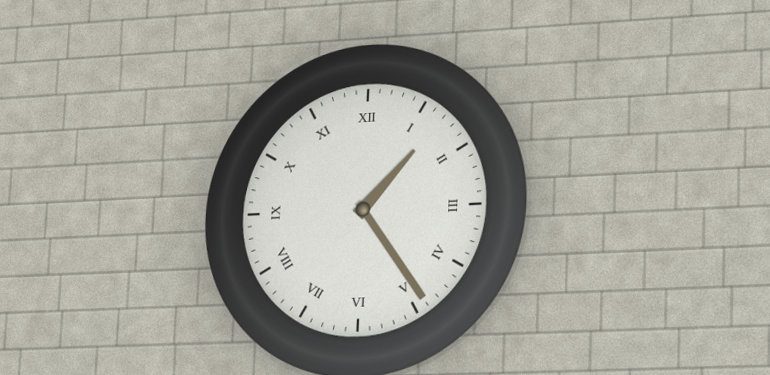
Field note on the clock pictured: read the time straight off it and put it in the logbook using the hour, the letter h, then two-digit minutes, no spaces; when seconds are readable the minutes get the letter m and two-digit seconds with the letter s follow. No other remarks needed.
1h24
